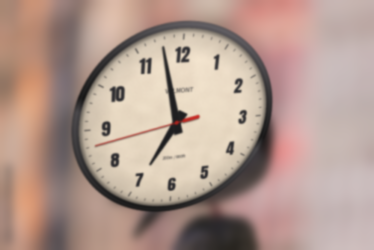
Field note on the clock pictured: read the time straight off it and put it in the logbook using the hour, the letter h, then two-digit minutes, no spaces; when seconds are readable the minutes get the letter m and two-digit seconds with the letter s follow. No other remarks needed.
6h57m43s
